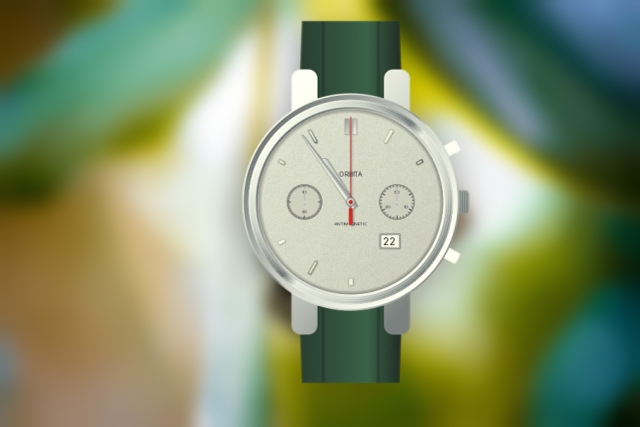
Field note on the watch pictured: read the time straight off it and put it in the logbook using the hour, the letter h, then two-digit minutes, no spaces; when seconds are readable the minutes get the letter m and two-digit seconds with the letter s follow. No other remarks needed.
10h54
